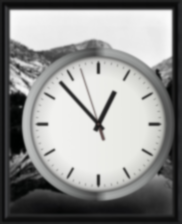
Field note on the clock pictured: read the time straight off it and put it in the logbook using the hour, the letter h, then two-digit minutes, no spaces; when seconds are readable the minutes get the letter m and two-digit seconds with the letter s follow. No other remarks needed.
12h52m57s
